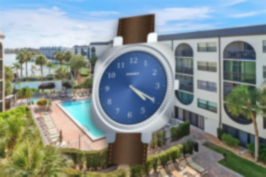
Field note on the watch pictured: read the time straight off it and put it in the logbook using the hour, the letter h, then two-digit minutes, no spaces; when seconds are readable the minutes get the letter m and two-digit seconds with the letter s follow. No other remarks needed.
4h20
